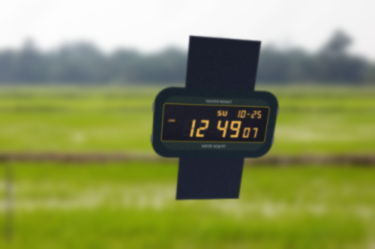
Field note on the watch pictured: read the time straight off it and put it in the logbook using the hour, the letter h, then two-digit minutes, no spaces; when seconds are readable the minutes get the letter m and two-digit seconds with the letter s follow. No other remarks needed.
12h49m07s
